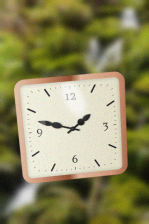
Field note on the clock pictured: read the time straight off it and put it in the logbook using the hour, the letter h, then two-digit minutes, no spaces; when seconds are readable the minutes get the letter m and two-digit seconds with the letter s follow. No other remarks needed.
1h48
